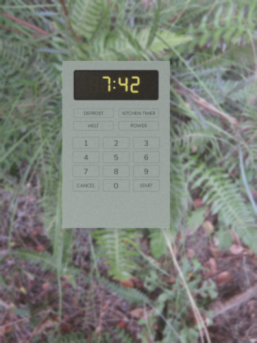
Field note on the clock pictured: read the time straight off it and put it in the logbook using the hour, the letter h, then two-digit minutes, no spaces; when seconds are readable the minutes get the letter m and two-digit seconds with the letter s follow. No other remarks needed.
7h42
